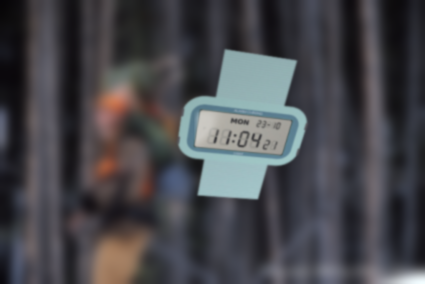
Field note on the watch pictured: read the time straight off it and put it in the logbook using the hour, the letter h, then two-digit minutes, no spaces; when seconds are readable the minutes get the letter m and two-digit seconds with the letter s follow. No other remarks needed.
11h04m21s
